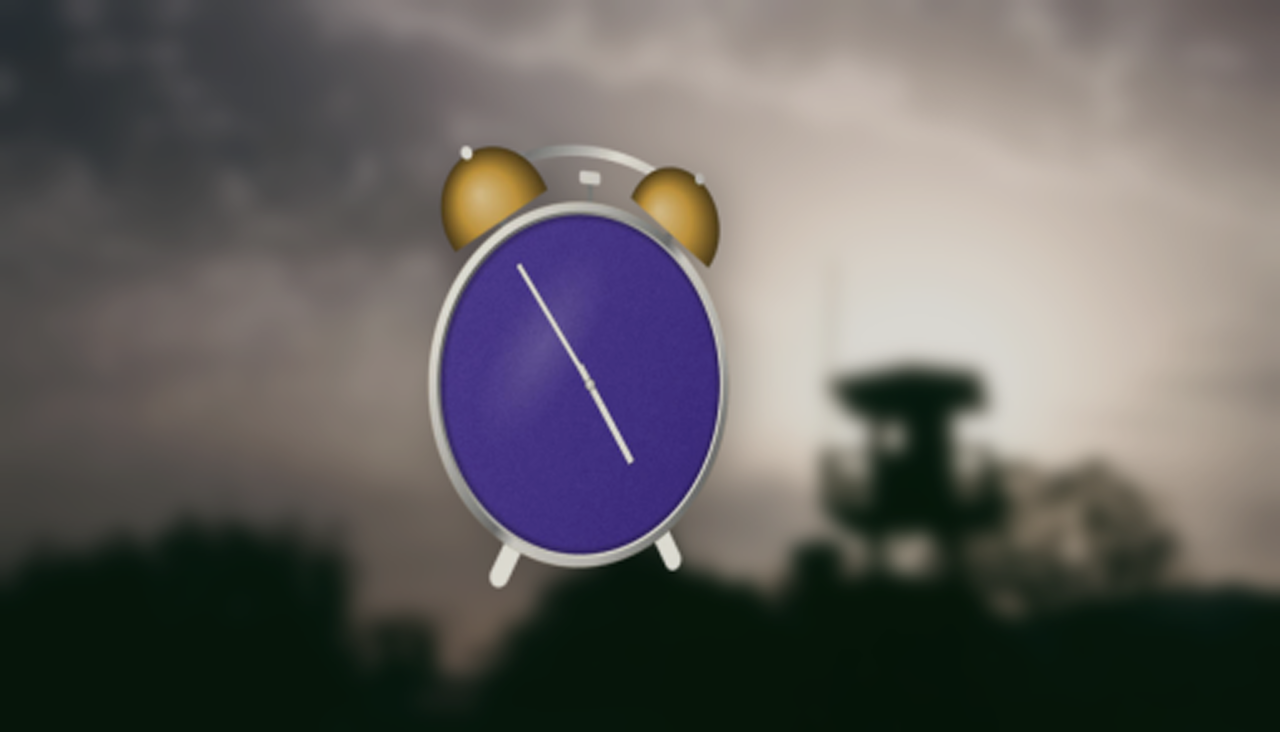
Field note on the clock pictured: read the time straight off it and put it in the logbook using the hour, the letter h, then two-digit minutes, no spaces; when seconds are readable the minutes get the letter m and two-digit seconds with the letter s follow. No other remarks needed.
4h54
